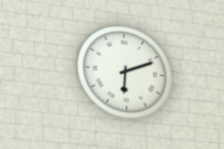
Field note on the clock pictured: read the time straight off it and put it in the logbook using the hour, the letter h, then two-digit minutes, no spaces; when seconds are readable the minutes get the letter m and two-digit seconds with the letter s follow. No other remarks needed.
6h11
